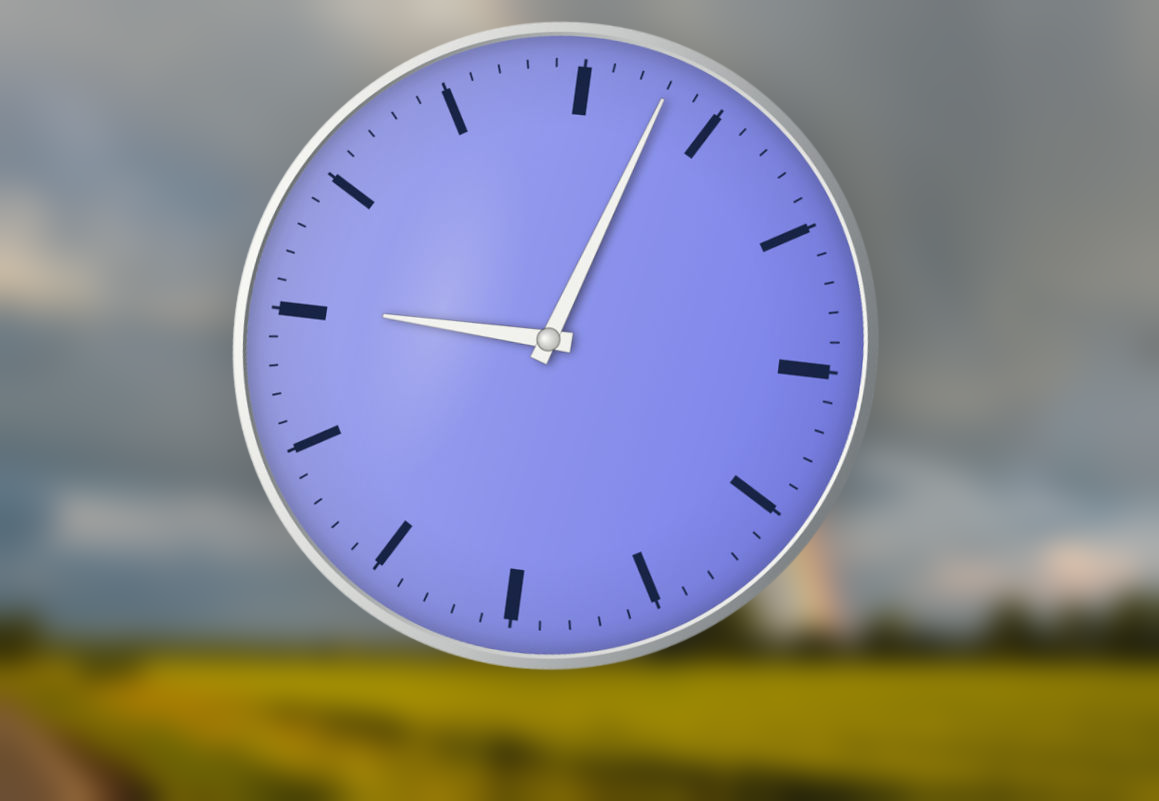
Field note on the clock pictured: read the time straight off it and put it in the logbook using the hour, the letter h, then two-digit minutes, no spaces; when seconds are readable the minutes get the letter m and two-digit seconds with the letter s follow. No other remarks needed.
9h03
